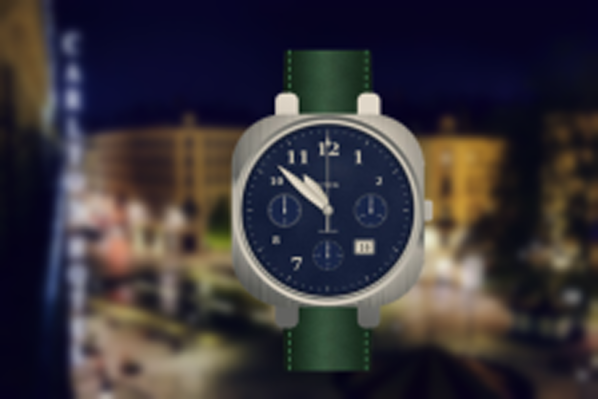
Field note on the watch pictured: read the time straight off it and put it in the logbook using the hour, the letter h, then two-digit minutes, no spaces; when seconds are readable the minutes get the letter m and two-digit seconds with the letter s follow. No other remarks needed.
10h52
